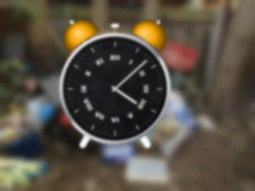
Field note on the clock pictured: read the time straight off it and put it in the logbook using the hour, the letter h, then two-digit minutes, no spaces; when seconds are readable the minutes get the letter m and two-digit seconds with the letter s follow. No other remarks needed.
4h08
